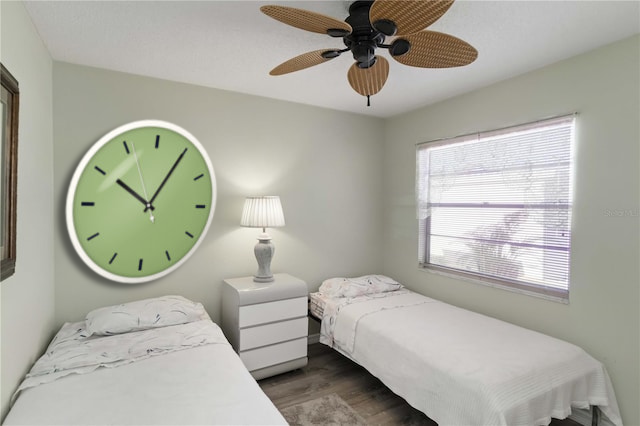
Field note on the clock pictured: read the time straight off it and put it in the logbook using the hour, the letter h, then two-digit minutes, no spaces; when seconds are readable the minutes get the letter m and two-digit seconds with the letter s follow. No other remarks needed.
10h04m56s
